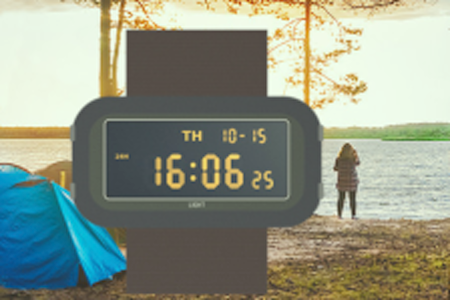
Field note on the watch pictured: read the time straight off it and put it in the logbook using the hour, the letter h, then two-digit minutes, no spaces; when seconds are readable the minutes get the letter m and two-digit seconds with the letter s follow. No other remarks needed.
16h06m25s
